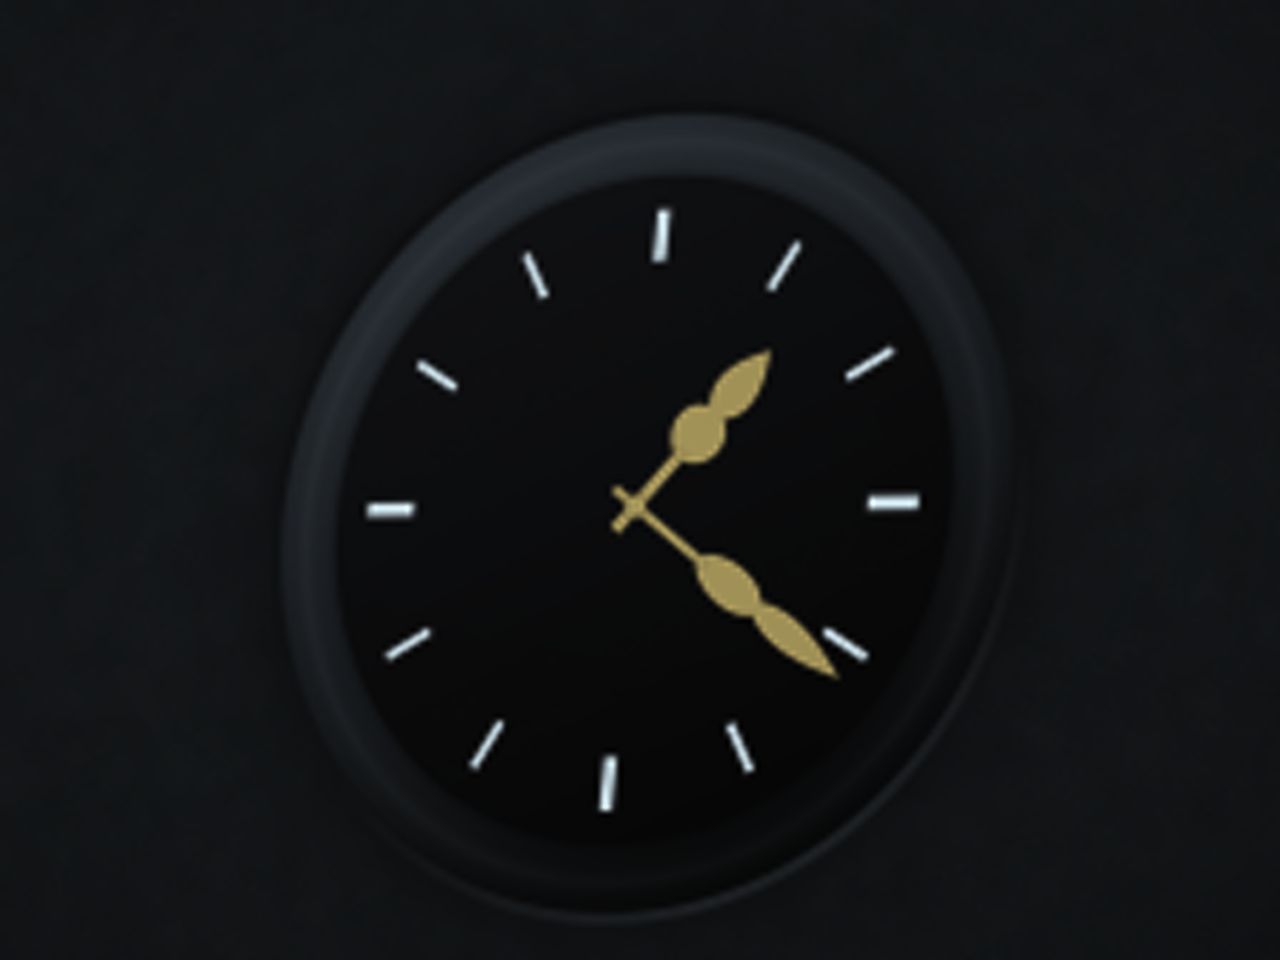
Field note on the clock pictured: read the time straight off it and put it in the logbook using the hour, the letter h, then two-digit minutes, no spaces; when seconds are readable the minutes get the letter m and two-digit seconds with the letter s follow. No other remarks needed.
1h21
